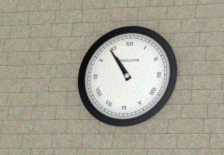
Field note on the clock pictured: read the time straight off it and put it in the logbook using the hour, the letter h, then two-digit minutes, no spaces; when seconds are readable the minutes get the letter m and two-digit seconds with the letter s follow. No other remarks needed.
10h54
